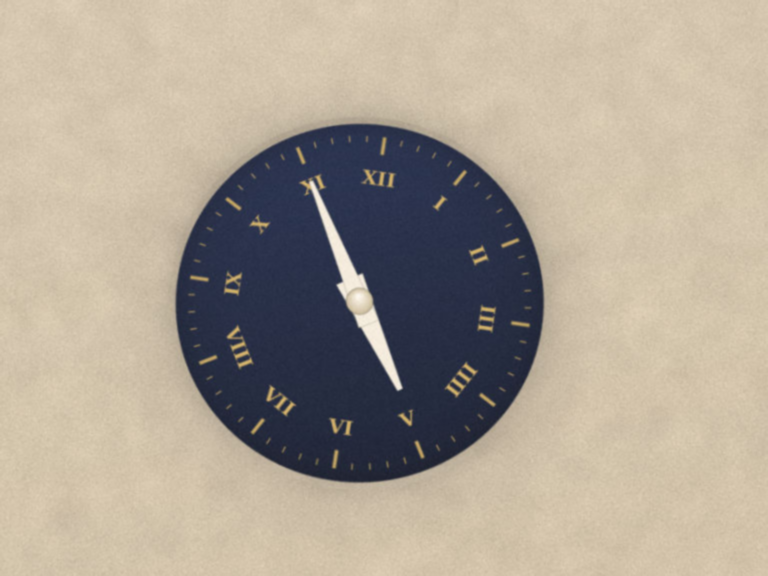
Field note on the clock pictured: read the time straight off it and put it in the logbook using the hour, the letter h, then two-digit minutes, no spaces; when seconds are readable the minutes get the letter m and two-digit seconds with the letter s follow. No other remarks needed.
4h55
